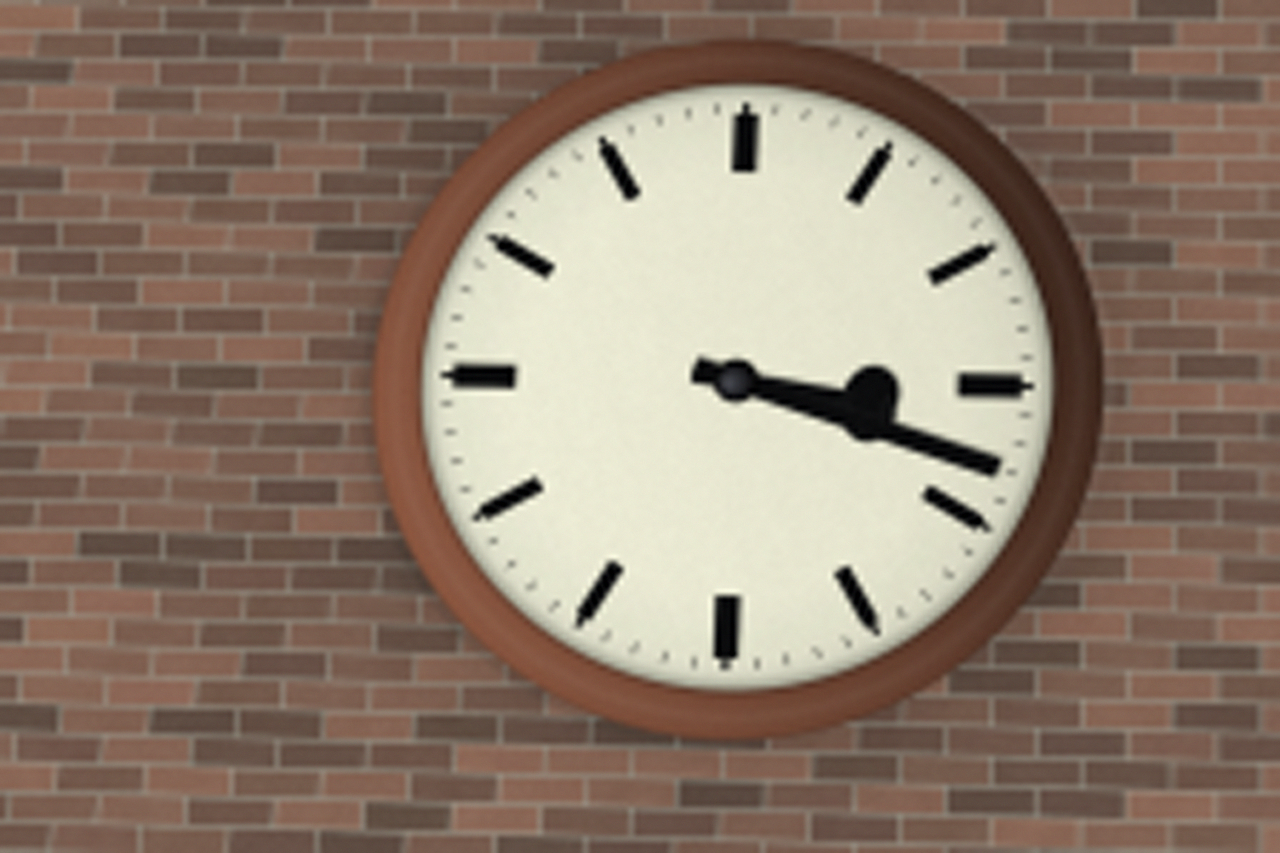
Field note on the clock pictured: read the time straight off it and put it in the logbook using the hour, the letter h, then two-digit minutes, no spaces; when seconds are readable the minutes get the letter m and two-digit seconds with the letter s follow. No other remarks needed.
3h18
